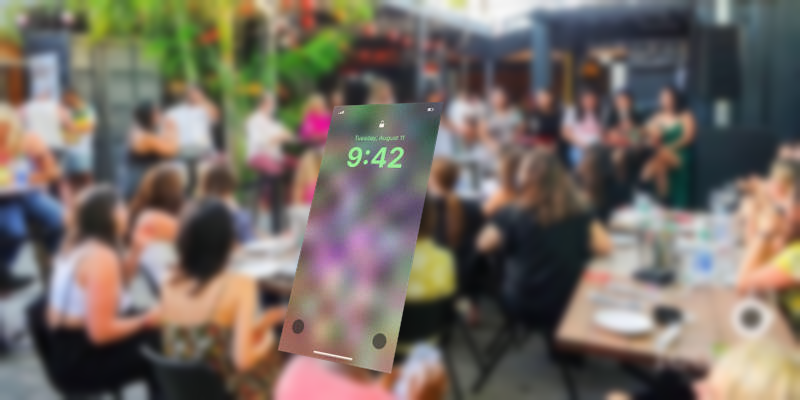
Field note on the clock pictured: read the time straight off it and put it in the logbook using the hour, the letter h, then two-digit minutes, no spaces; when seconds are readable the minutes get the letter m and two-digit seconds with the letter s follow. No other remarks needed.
9h42
